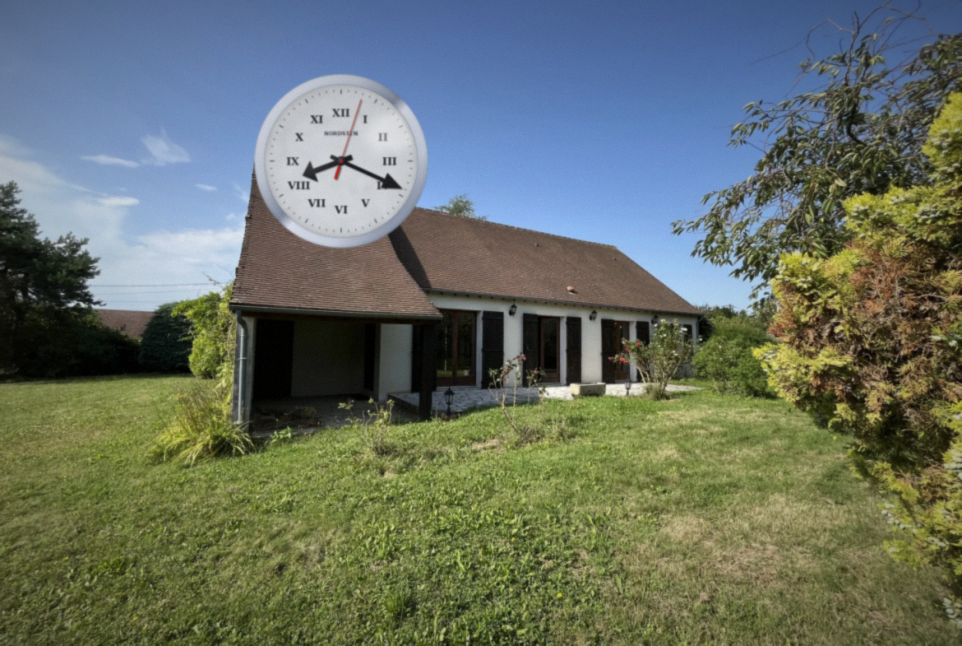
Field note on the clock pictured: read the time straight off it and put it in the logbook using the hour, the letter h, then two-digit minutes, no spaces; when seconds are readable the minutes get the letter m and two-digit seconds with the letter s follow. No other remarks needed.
8h19m03s
